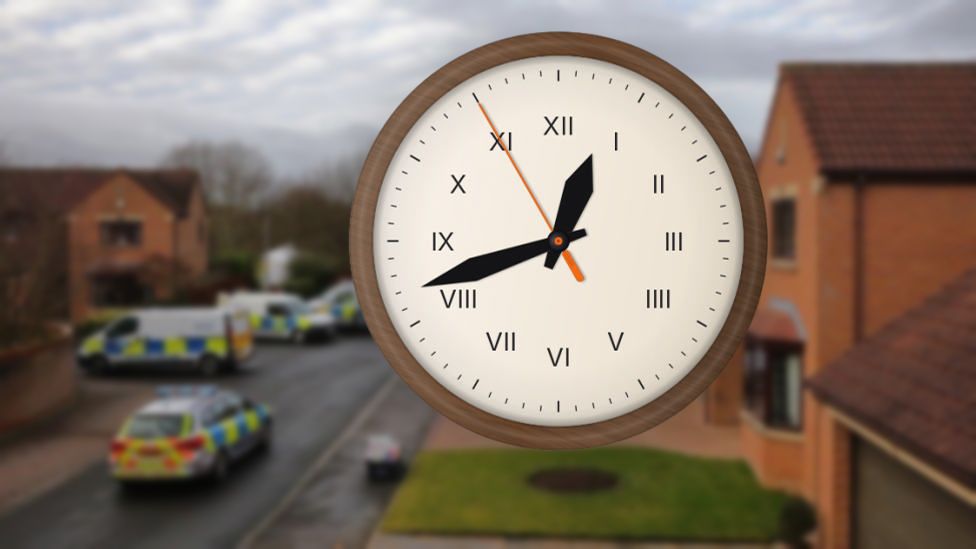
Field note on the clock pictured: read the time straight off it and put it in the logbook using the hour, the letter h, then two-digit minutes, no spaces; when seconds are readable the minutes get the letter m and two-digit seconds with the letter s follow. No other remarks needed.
12h41m55s
